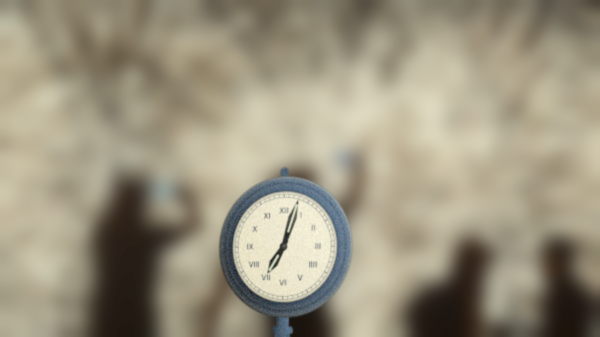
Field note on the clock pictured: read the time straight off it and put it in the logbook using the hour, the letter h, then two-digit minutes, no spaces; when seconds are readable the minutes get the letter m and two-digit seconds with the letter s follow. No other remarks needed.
7h03
